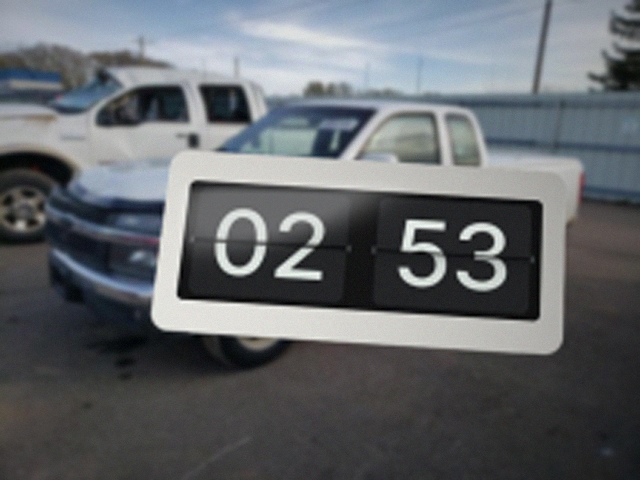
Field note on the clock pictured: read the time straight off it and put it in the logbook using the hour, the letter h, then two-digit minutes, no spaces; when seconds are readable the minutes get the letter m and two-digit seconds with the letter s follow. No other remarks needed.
2h53
